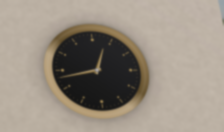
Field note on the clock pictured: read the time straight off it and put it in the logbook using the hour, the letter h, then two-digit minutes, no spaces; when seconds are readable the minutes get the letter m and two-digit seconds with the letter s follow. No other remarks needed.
12h43
